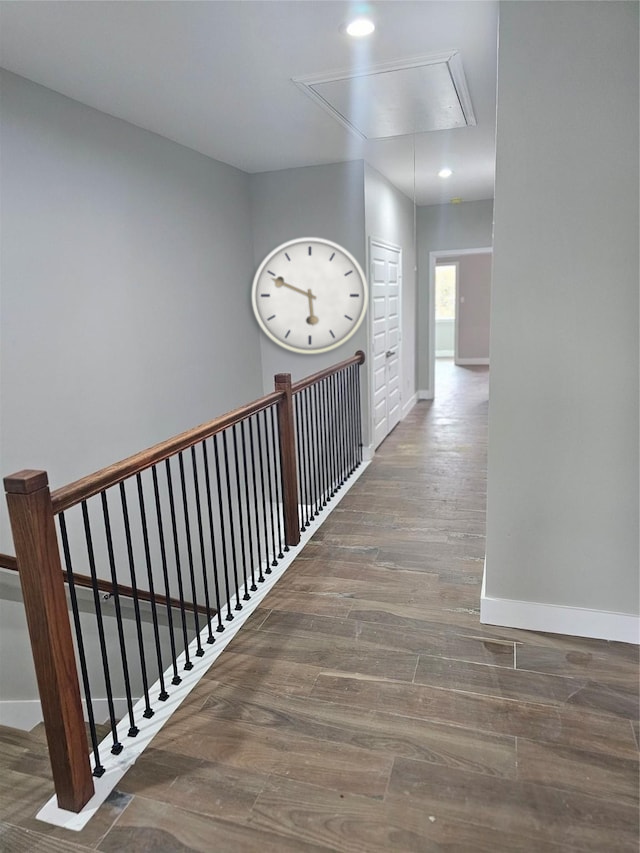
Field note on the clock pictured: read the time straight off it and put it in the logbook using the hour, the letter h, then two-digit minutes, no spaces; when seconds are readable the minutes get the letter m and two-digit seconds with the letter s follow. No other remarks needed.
5h49
